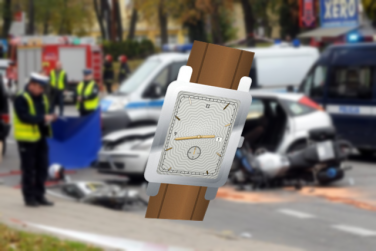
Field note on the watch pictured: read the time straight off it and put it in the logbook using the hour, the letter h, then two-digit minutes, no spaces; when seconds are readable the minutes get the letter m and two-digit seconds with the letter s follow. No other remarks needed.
2h43
